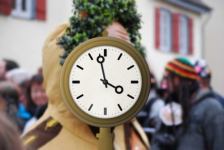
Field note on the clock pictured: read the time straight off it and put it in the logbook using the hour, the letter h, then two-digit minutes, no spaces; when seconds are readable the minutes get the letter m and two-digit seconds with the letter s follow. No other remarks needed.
3h58
